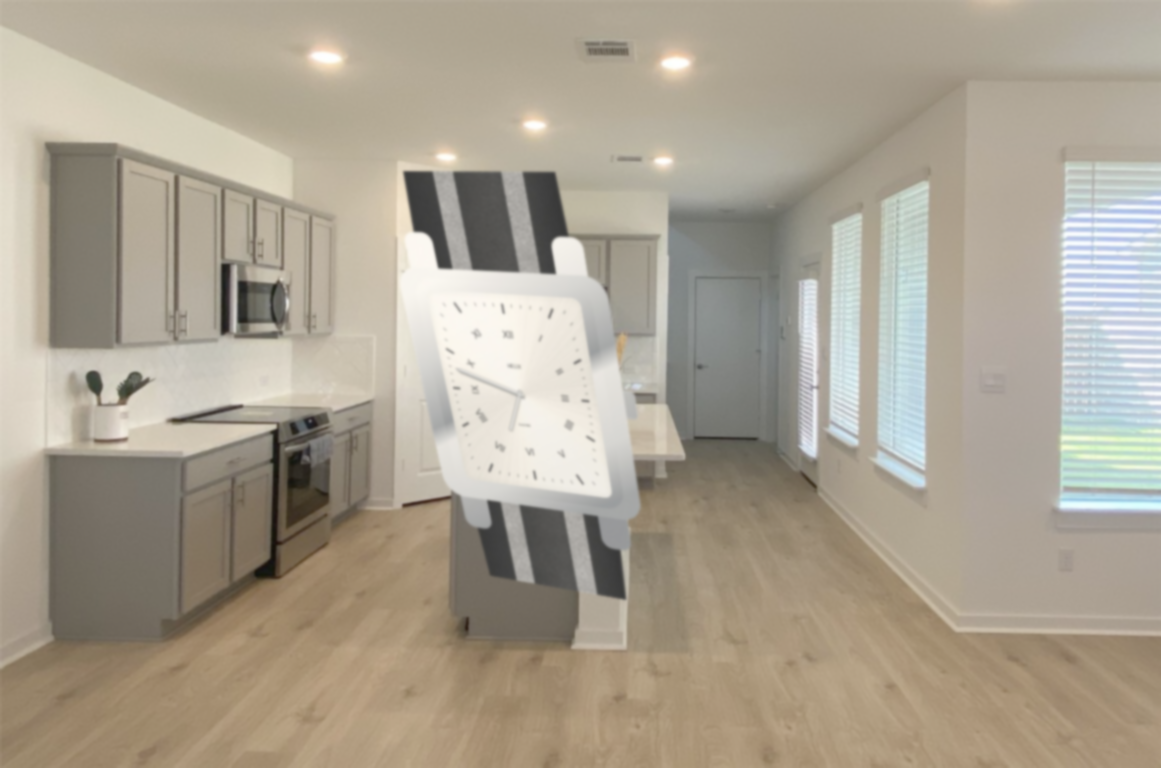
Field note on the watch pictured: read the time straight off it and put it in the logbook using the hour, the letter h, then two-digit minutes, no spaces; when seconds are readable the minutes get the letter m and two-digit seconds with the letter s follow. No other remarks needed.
6h48
